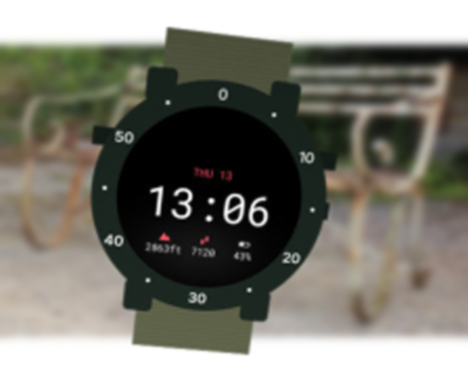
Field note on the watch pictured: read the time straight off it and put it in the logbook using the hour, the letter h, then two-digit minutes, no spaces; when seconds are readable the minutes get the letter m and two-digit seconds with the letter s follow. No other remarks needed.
13h06
